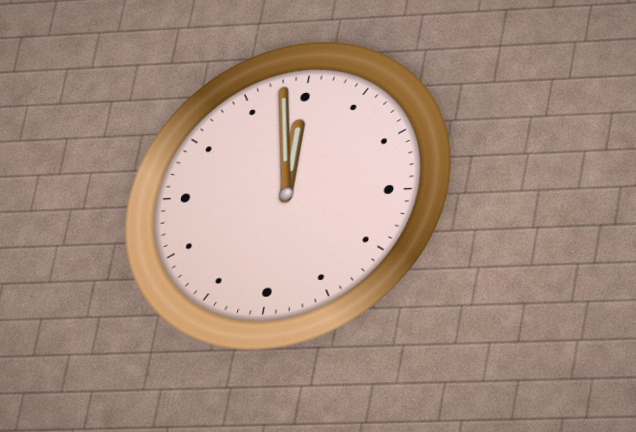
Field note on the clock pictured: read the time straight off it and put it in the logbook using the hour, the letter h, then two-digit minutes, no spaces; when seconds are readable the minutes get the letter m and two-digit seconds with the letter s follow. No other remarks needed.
11h58
